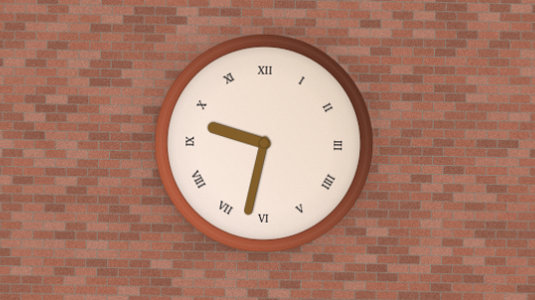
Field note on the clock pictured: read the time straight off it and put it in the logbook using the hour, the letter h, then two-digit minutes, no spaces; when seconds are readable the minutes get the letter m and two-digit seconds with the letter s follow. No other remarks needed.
9h32
